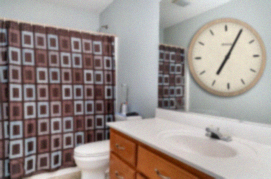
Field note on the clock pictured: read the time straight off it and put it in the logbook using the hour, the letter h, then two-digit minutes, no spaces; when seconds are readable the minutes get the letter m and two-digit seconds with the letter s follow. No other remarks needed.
7h05
